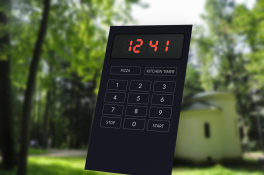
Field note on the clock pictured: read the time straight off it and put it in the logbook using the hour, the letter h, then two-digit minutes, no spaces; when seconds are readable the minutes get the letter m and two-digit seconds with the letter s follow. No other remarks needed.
12h41
